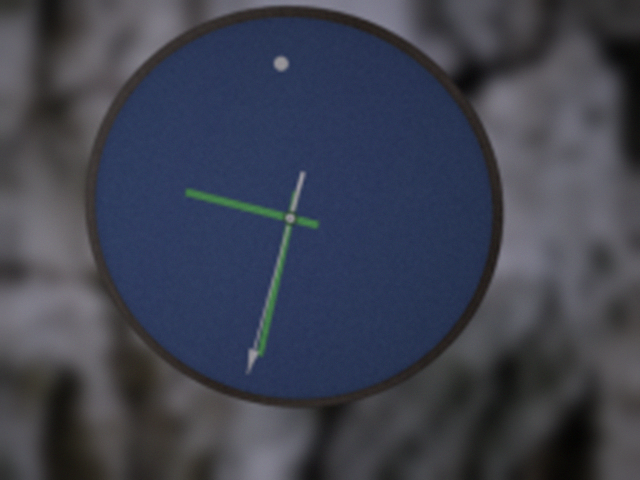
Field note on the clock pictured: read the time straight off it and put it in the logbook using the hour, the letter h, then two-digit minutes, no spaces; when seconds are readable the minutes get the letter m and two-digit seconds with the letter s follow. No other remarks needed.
9h32m33s
